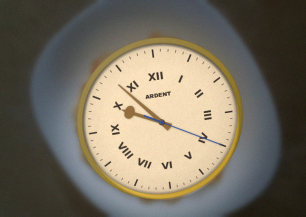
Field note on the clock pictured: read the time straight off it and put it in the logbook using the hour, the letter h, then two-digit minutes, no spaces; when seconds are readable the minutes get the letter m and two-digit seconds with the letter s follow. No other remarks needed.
9h53m20s
